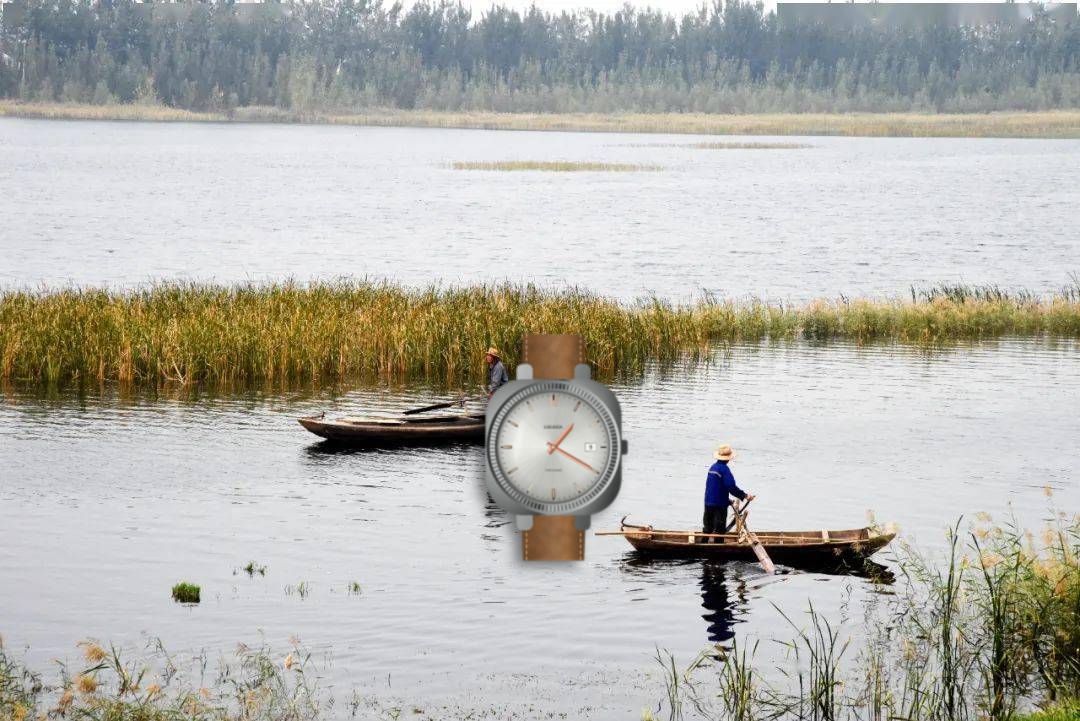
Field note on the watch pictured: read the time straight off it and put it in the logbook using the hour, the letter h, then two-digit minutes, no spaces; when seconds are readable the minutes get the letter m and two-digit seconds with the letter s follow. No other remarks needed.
1h20
